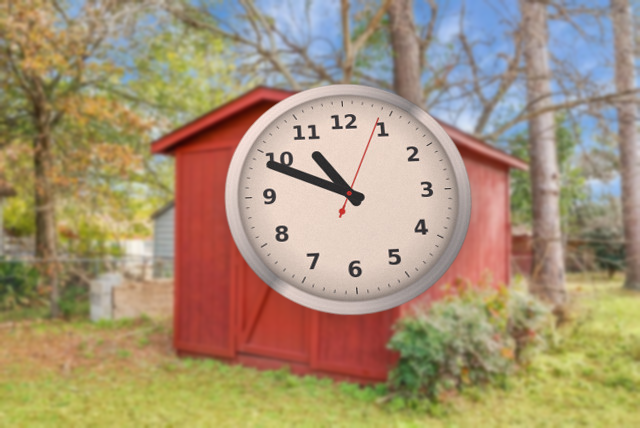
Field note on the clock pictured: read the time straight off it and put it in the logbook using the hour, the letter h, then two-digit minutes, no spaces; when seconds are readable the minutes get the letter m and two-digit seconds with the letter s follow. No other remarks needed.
10h49m04s
